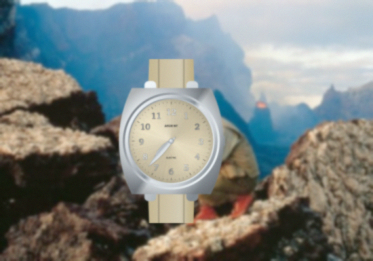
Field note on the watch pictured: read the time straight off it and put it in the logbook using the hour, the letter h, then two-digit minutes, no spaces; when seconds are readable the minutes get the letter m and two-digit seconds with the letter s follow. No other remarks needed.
7h37
